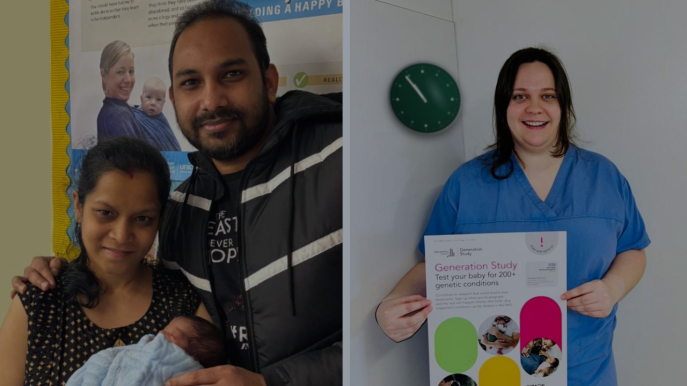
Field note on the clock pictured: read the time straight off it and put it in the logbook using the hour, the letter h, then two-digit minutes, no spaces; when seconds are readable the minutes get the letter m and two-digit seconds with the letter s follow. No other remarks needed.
10h54
